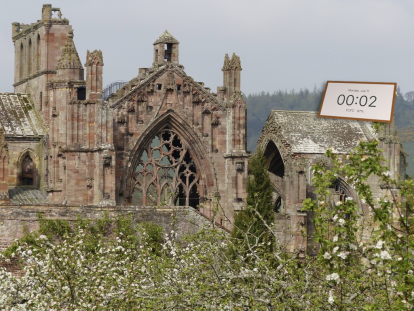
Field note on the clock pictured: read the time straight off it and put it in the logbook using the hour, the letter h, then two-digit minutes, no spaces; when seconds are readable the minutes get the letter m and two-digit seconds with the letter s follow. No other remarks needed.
0h02
